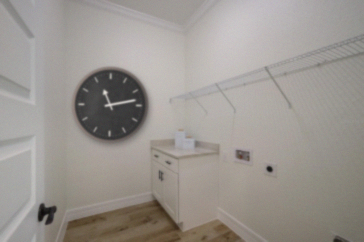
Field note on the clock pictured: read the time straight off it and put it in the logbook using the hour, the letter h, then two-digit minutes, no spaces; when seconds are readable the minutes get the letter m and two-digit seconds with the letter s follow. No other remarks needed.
11h13
